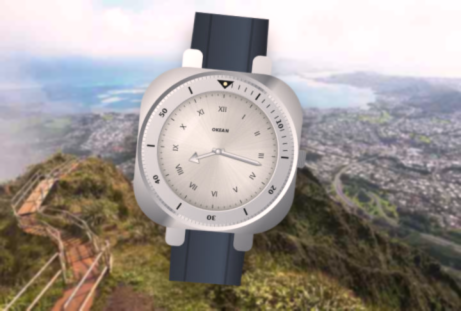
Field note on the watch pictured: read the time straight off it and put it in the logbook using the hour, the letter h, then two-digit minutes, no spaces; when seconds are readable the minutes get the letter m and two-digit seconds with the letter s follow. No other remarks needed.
8h17
